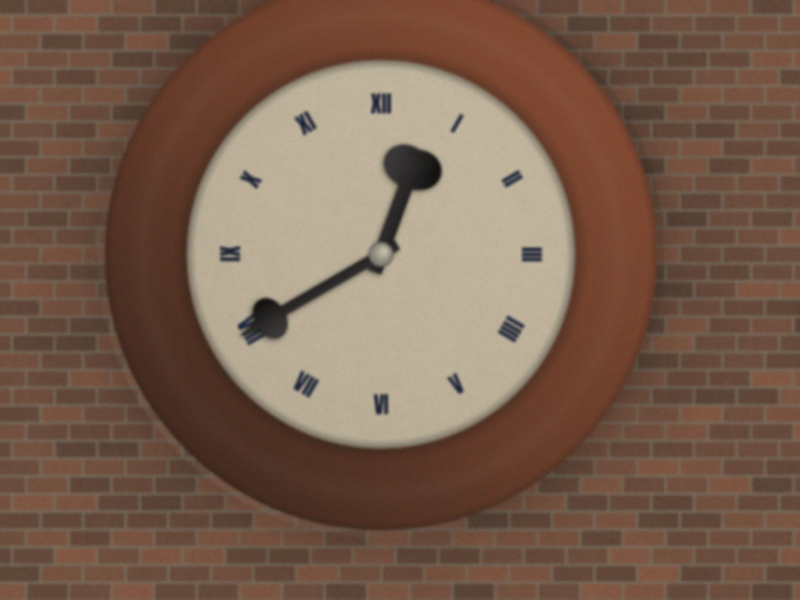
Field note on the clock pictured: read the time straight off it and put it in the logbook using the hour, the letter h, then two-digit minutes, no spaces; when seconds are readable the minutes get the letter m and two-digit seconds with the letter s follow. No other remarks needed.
12h40
